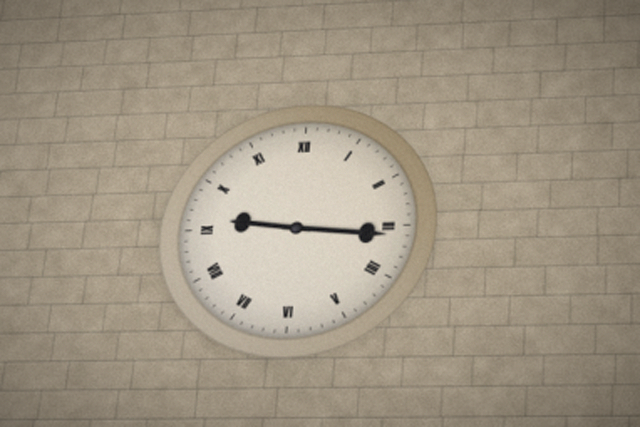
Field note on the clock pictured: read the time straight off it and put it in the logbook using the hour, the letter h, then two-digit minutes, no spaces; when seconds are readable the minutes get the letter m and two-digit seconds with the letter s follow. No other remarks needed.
9h16
